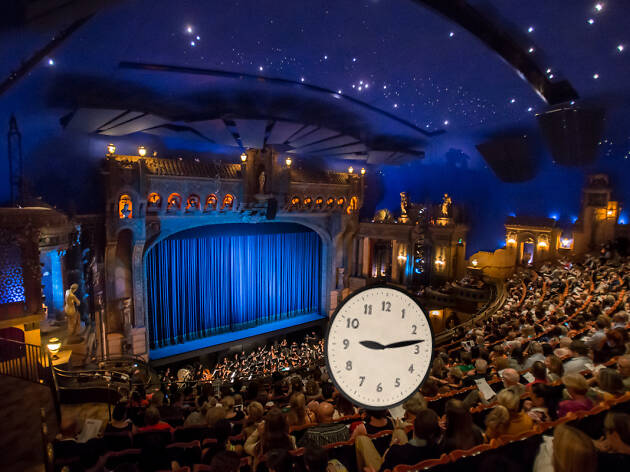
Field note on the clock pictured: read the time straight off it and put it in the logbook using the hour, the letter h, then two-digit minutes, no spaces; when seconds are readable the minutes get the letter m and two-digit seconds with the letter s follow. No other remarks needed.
9h13
